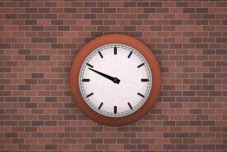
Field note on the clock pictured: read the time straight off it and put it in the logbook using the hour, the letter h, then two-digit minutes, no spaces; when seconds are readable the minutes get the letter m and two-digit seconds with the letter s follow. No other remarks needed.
9h49
